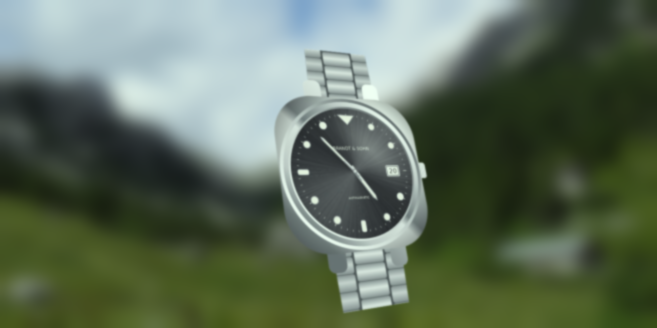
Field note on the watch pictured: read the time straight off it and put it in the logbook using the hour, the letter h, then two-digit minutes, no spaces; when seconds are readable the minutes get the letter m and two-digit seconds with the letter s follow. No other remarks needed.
4h53
